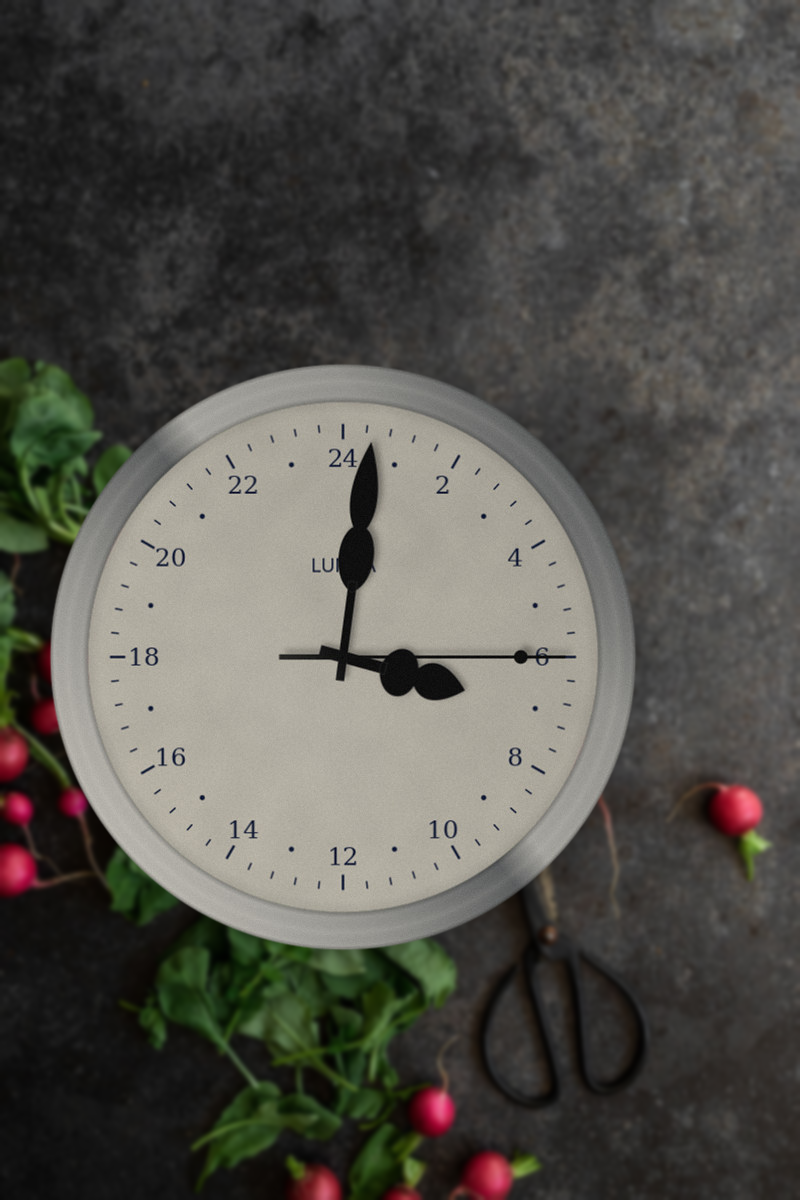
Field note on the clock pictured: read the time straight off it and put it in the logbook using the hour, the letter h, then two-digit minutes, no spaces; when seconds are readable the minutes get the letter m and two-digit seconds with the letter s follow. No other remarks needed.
7h01m15s
